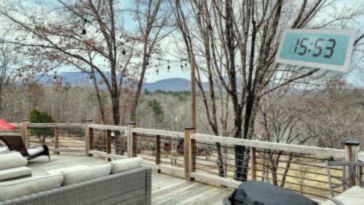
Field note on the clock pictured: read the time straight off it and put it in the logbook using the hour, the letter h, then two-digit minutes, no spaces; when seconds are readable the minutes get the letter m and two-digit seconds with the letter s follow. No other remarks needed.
15h53
